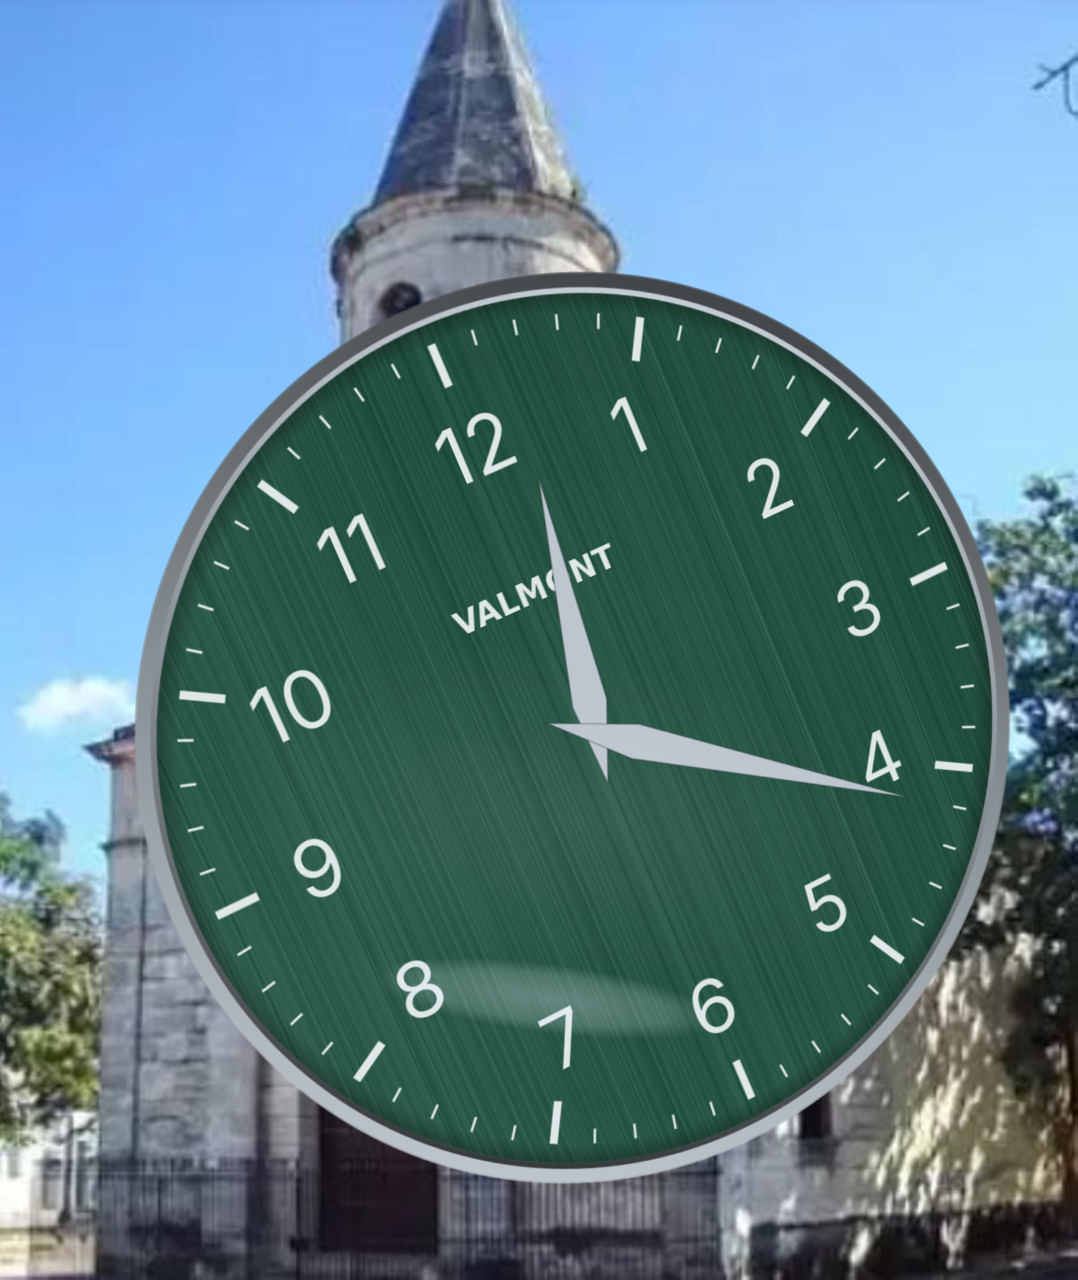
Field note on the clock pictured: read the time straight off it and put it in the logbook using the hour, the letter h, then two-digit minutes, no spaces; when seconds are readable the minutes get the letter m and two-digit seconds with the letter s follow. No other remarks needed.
12h21
